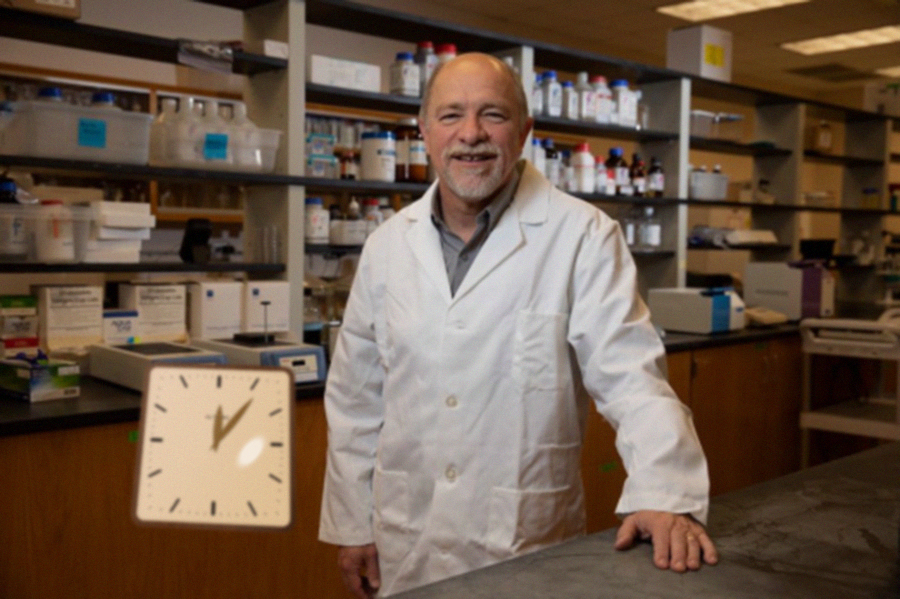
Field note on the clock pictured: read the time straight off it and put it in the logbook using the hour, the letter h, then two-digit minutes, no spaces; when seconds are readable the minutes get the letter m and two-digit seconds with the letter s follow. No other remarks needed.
12h06
